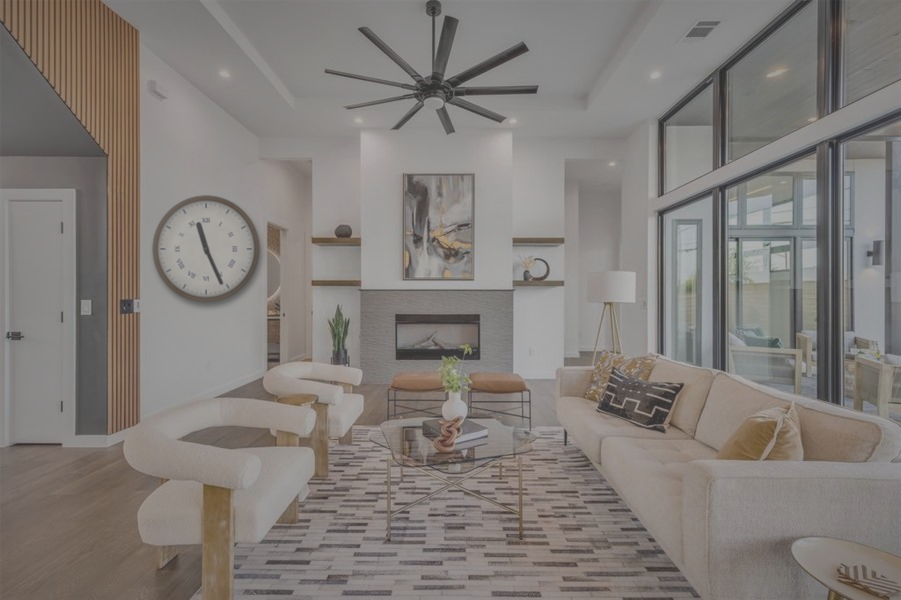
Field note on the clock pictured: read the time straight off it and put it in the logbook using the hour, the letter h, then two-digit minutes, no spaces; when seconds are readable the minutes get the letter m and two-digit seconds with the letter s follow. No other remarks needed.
11h26
